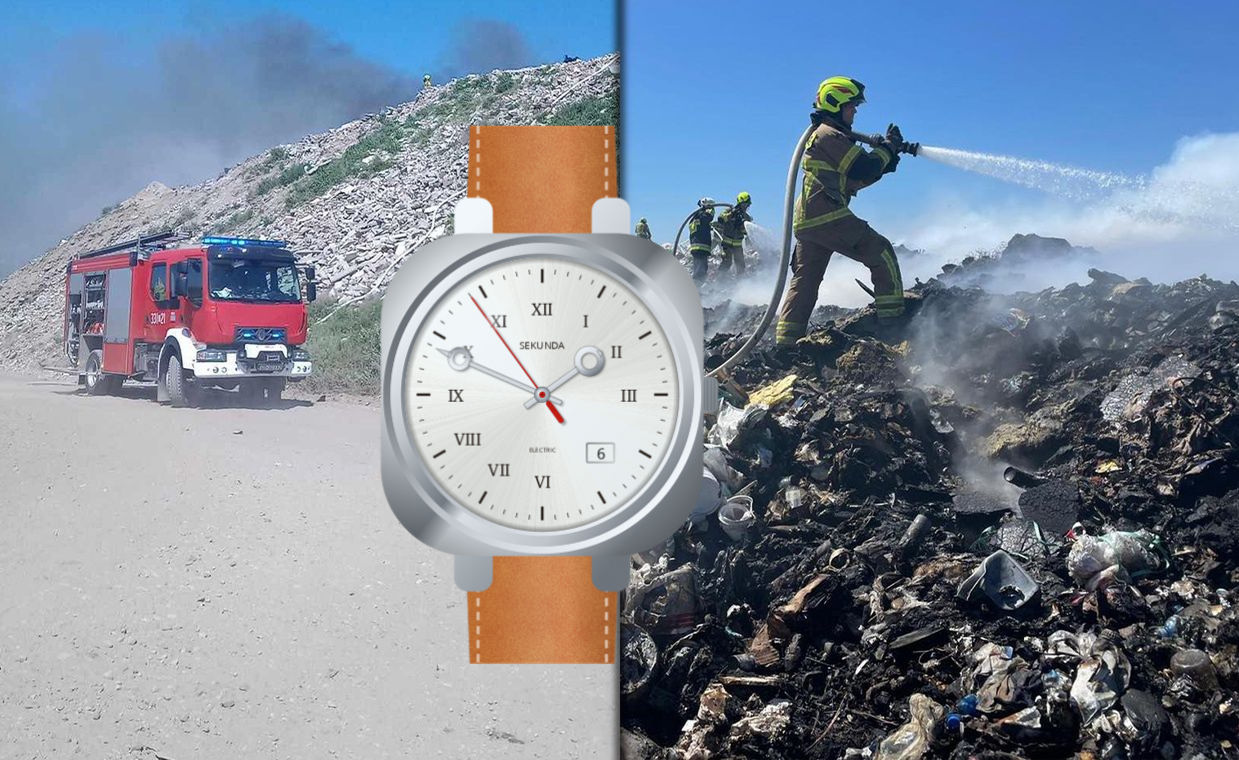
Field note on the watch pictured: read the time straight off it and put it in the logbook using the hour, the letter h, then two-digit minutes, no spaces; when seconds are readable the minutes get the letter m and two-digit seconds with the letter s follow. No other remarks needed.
1h48m54s
